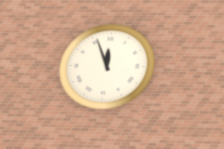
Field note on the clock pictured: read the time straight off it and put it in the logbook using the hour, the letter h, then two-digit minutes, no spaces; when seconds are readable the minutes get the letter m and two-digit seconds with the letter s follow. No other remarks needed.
11h56
